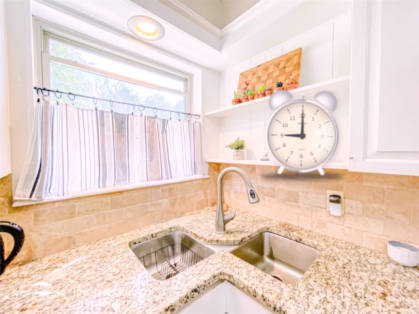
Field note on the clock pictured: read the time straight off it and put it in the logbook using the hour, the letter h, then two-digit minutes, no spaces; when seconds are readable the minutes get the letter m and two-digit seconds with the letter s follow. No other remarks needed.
9h00
